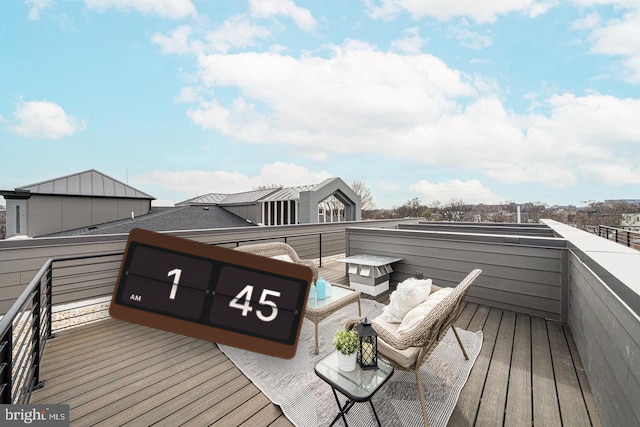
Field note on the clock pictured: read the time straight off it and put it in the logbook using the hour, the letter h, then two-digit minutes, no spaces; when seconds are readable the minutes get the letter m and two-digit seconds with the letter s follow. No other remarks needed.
1h45
